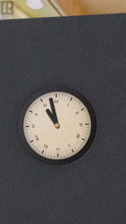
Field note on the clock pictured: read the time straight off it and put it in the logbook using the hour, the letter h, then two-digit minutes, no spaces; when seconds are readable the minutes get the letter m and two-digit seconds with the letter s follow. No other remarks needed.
10h58
